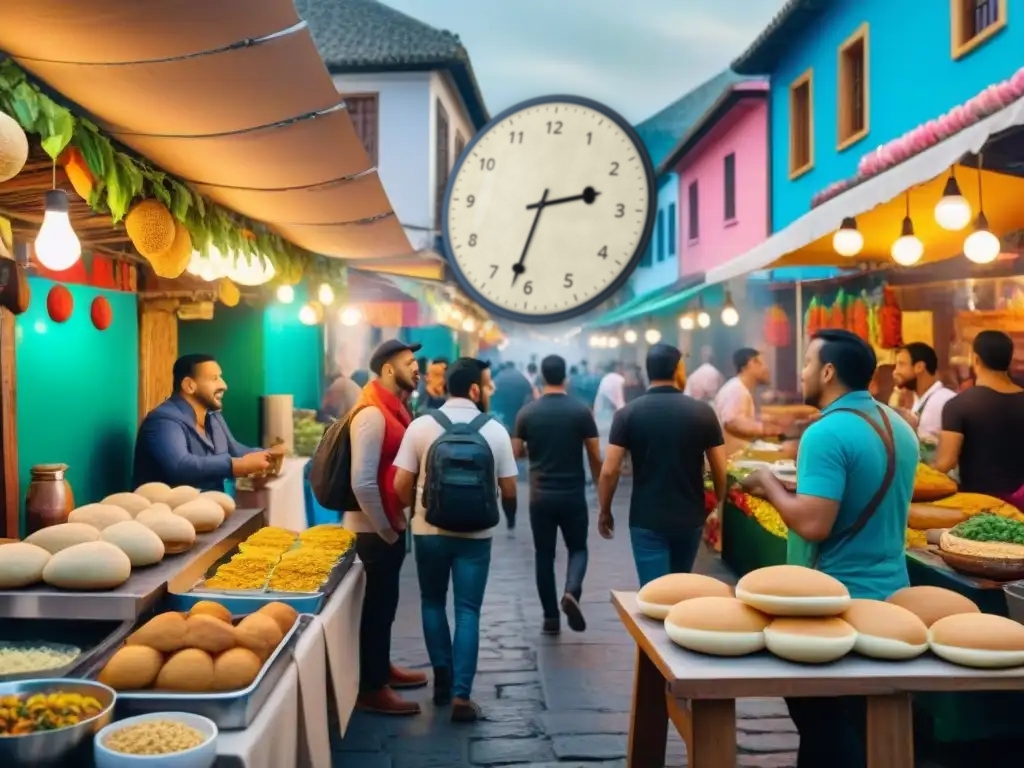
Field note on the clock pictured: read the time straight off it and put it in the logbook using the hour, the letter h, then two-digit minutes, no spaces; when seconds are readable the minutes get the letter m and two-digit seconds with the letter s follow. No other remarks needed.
2h32
